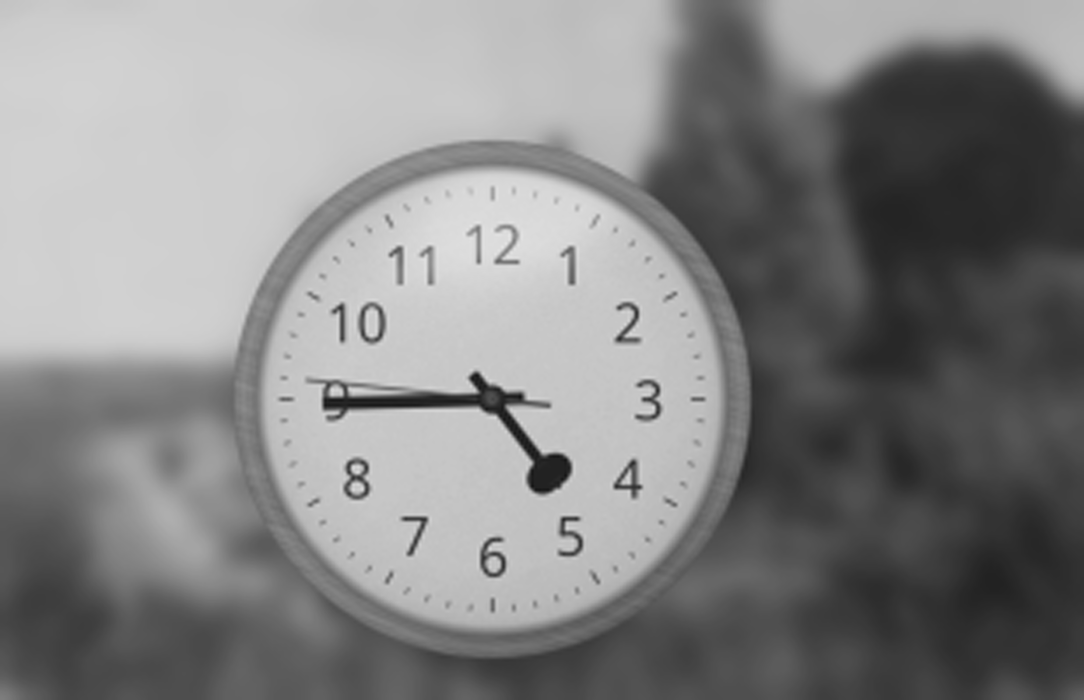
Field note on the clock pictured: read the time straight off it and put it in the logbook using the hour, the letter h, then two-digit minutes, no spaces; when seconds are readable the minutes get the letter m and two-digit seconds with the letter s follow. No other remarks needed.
4h44m46s
